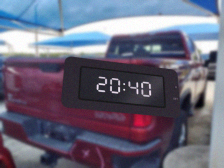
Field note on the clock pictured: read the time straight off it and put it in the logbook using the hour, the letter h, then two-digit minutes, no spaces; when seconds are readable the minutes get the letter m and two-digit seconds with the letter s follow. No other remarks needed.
20h40
